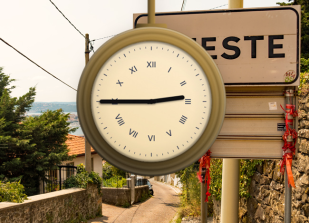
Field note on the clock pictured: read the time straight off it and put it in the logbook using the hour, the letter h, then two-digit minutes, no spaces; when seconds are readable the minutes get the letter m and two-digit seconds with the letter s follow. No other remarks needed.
2h45
